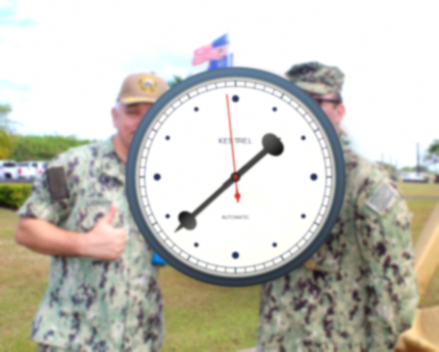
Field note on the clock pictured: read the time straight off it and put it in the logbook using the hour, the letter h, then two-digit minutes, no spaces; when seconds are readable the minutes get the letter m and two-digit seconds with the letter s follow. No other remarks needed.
1h37m59s
